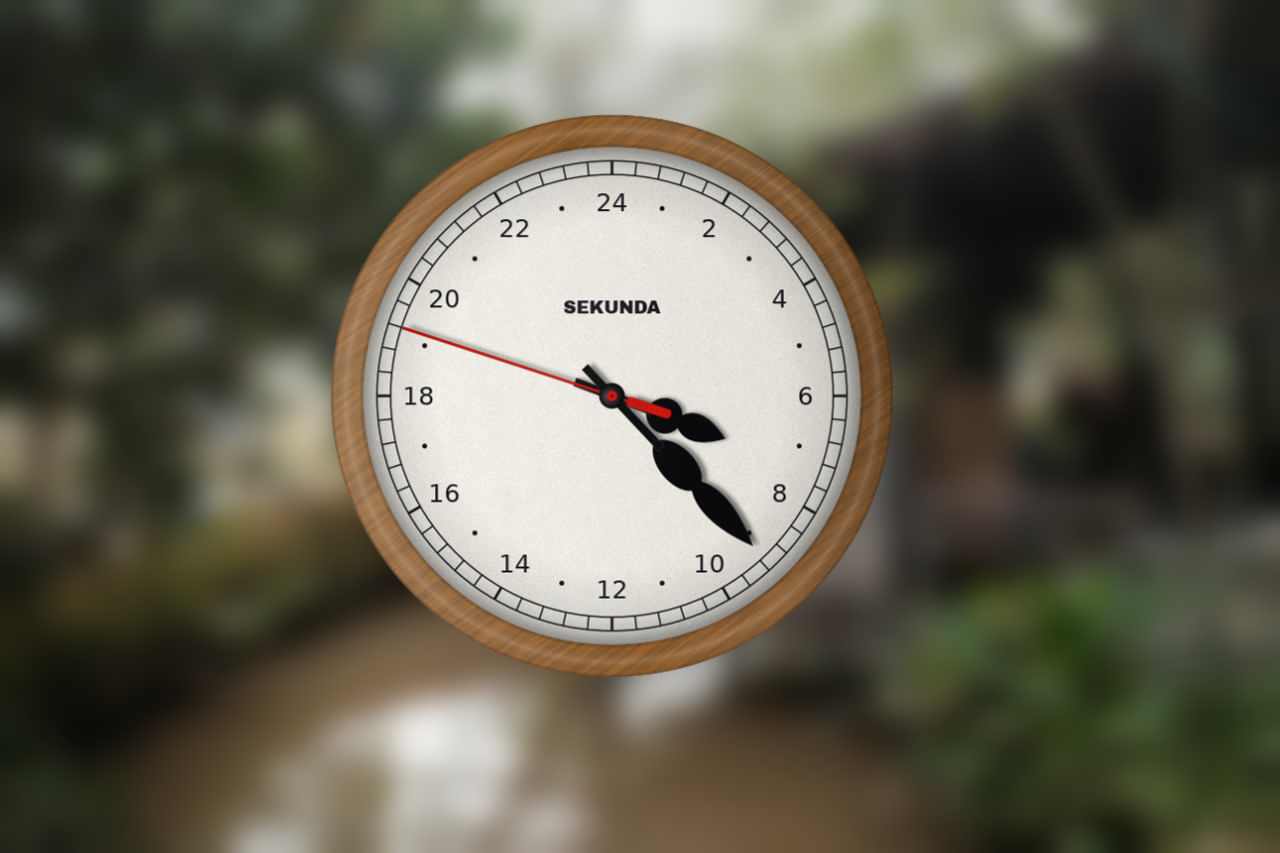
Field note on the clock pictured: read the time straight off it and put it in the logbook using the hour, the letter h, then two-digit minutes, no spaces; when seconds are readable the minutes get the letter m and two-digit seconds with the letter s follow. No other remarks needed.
7h22m48s
